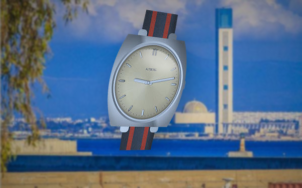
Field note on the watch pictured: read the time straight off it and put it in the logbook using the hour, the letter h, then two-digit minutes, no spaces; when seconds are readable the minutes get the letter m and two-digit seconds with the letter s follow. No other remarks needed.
9h13
